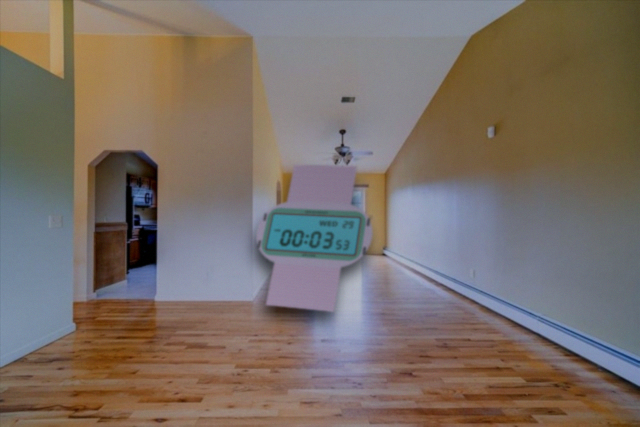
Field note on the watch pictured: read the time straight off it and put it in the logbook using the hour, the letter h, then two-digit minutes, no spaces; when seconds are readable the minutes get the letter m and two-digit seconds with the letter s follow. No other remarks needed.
0h03
